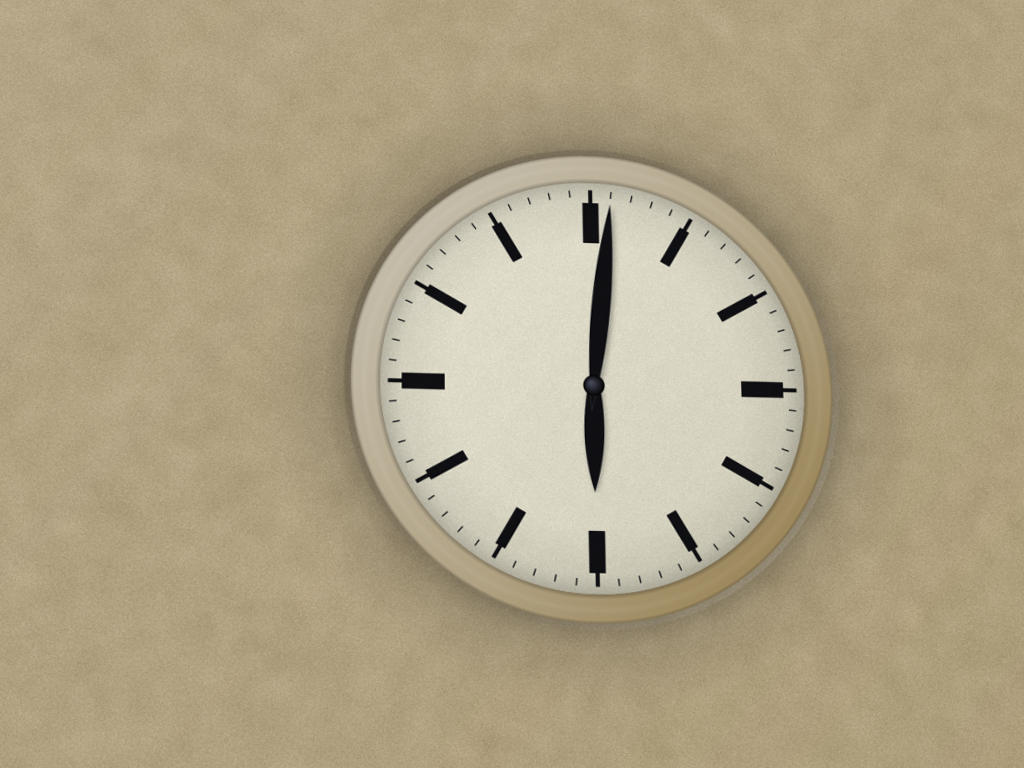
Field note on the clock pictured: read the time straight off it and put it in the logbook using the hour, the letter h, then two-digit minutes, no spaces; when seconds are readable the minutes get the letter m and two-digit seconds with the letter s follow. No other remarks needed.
6h01
